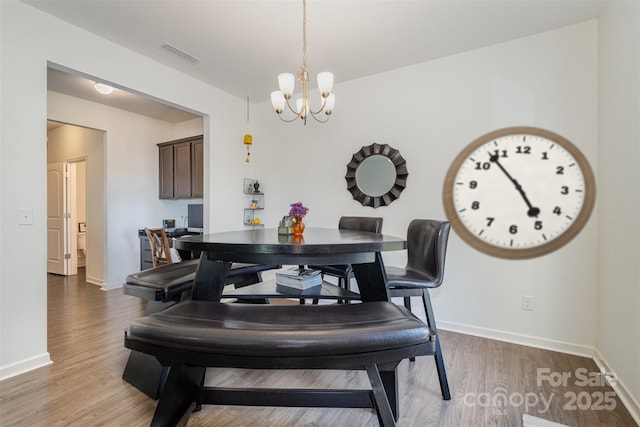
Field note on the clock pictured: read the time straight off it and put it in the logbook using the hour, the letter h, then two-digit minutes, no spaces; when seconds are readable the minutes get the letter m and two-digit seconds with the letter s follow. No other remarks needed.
4h53
